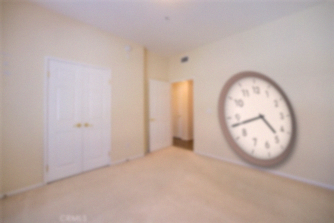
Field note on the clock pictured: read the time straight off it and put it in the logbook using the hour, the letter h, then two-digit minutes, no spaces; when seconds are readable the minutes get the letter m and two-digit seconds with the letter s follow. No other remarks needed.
4h43
